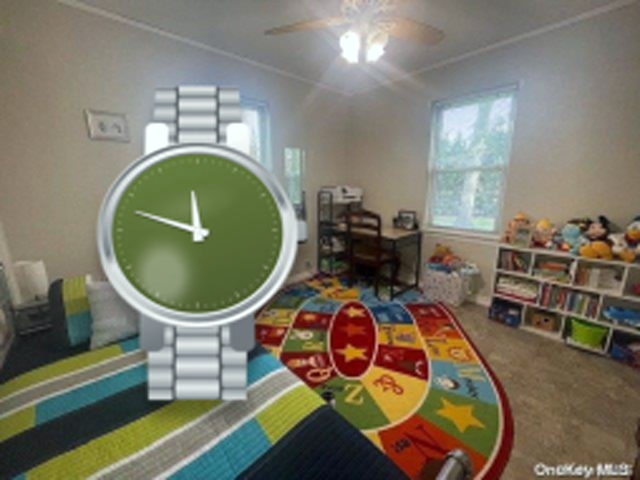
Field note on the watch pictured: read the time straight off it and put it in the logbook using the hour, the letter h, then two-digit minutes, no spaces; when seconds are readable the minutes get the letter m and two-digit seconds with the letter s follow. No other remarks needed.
11h48
